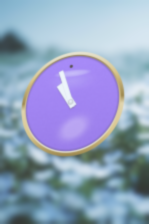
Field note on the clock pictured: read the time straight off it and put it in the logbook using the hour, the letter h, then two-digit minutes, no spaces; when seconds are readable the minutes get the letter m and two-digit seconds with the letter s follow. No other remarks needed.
10h57
